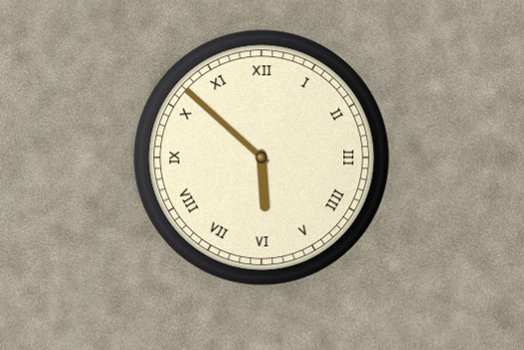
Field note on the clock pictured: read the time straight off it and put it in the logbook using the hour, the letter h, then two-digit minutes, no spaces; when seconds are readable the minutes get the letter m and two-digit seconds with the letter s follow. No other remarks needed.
5h52
